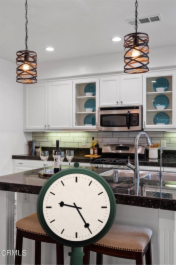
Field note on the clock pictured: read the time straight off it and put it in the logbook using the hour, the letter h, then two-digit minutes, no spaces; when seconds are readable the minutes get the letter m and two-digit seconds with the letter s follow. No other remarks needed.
9h25
